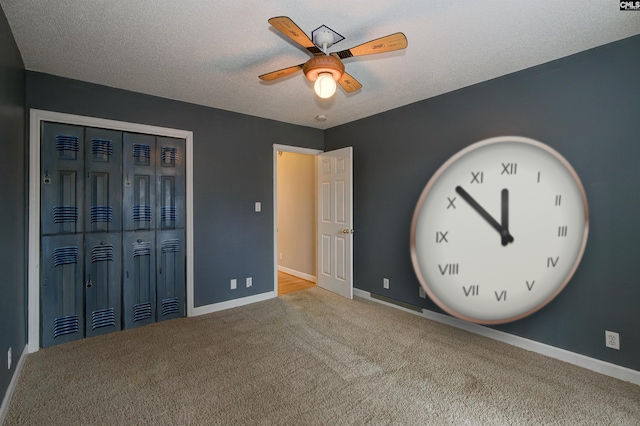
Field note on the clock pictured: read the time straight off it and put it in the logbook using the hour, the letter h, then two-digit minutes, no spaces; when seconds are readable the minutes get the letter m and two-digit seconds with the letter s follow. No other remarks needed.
11h52
